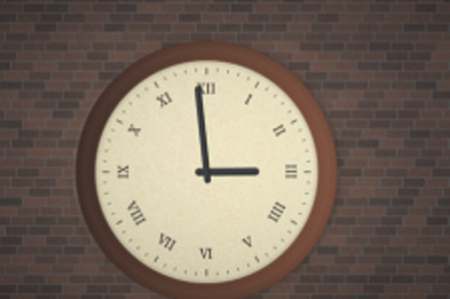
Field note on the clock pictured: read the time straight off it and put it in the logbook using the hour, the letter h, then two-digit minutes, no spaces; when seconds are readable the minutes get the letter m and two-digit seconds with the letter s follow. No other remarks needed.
2h59
